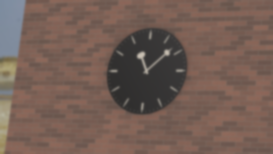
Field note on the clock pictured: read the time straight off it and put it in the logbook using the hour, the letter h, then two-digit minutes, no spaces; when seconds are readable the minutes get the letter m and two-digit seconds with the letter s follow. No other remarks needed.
11h08
